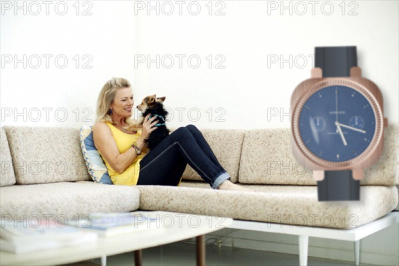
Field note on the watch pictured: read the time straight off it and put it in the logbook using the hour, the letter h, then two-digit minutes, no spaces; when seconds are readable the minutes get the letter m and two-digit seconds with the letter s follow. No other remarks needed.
5h18
